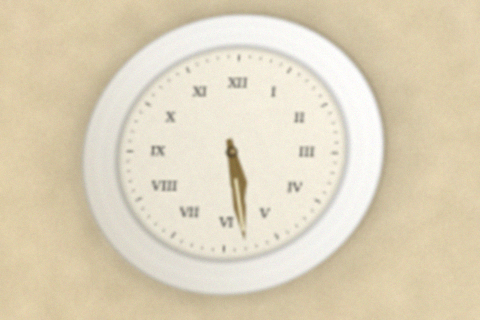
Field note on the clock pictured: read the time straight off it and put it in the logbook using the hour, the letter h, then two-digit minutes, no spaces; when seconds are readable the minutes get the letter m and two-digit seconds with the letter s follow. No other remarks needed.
5h28
